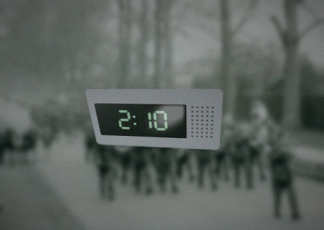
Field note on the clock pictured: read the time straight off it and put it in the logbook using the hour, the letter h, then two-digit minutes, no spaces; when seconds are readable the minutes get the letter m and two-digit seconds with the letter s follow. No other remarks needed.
2h10
